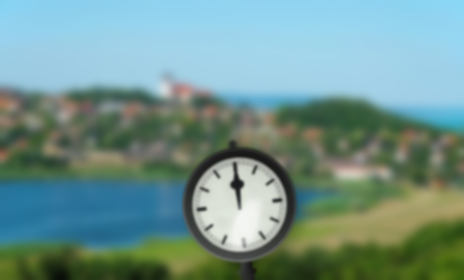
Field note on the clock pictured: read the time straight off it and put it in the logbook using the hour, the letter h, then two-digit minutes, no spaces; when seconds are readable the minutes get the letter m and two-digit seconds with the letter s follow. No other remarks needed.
12h00
